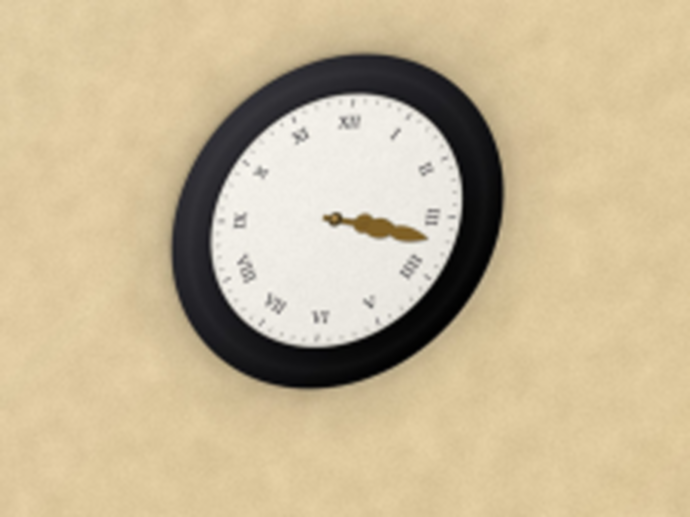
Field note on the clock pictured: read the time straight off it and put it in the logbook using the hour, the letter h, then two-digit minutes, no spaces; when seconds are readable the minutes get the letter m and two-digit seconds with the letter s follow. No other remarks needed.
3h17
